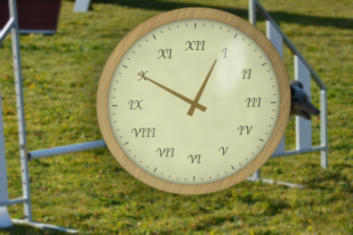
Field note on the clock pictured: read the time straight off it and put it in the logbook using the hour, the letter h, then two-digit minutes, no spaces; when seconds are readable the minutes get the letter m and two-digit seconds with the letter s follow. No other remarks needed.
12h50
